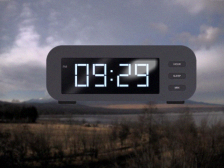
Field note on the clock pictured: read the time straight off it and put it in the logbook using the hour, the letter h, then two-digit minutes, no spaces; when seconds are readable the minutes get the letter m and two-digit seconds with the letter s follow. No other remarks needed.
9h29
